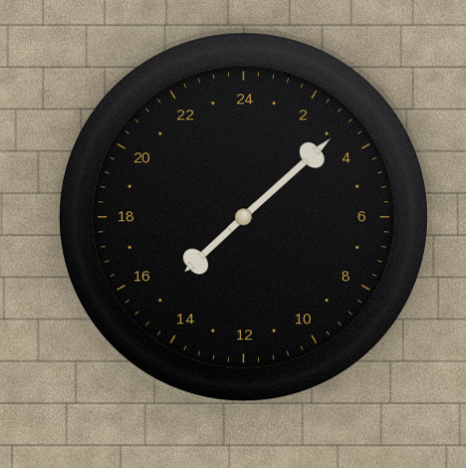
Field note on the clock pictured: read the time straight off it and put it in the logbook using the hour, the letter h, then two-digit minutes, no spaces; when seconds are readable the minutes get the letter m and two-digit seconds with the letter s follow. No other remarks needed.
15h08
